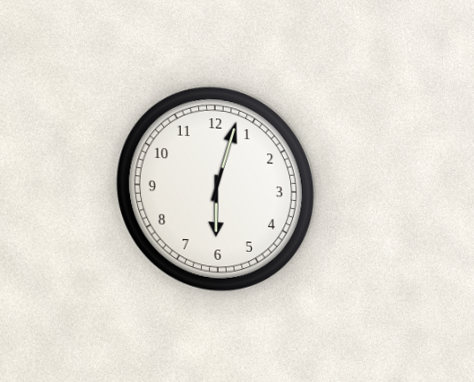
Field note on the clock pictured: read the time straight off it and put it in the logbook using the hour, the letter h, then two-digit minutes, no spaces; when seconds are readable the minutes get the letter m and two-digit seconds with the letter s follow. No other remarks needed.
6h03
